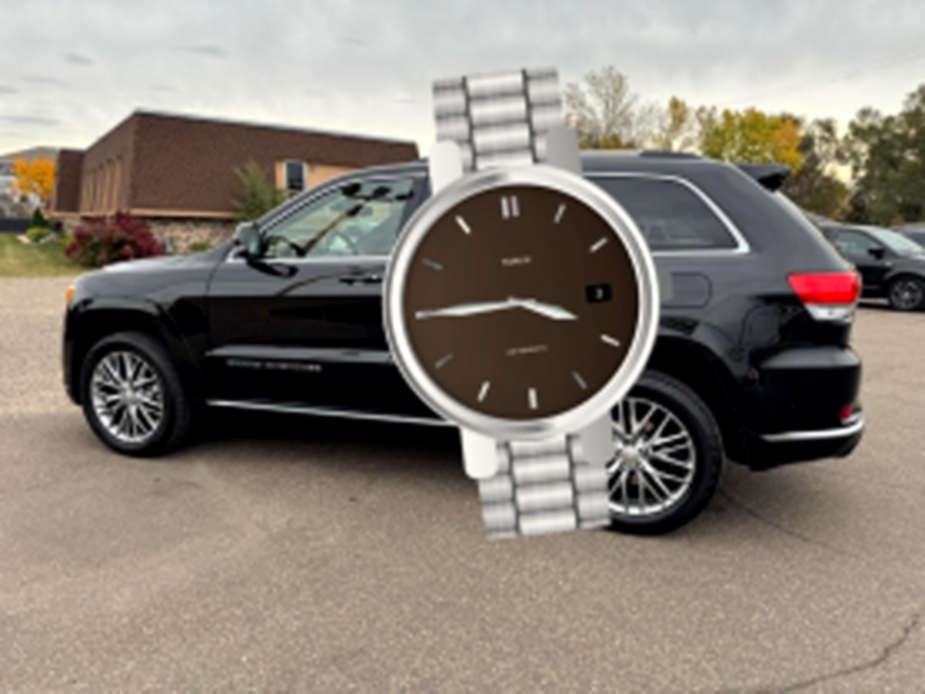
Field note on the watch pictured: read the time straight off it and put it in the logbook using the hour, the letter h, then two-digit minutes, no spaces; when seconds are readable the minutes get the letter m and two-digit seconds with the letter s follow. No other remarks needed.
3h45
